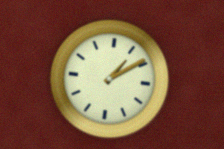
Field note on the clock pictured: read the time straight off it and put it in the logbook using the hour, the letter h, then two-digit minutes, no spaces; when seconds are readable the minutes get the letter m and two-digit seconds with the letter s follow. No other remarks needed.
1h09
